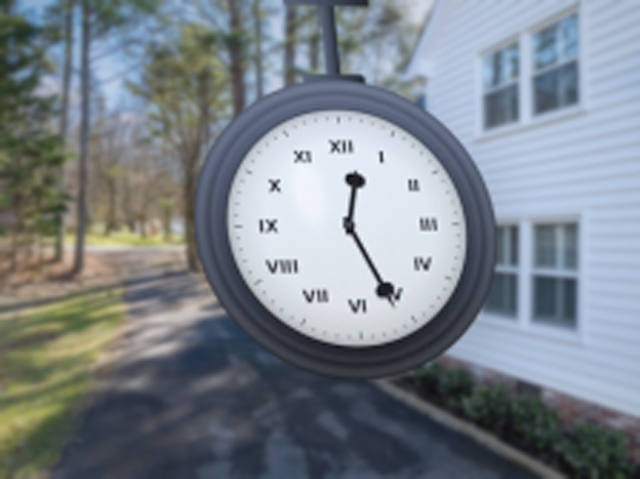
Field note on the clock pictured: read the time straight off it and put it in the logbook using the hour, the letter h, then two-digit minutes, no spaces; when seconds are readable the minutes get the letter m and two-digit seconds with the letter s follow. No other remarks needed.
12h26
